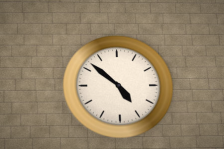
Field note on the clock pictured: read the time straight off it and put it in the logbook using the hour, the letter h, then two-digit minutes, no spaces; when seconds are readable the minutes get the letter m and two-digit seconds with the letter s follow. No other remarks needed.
4h52
